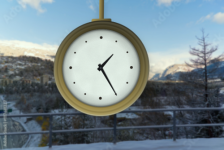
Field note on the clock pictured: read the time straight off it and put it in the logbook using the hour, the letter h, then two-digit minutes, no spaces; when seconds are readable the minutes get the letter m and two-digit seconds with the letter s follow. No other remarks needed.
1h25
